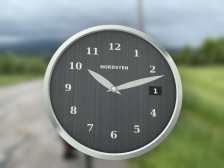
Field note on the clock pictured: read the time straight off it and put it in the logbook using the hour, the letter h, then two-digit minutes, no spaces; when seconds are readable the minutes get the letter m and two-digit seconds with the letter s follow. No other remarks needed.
10h12
